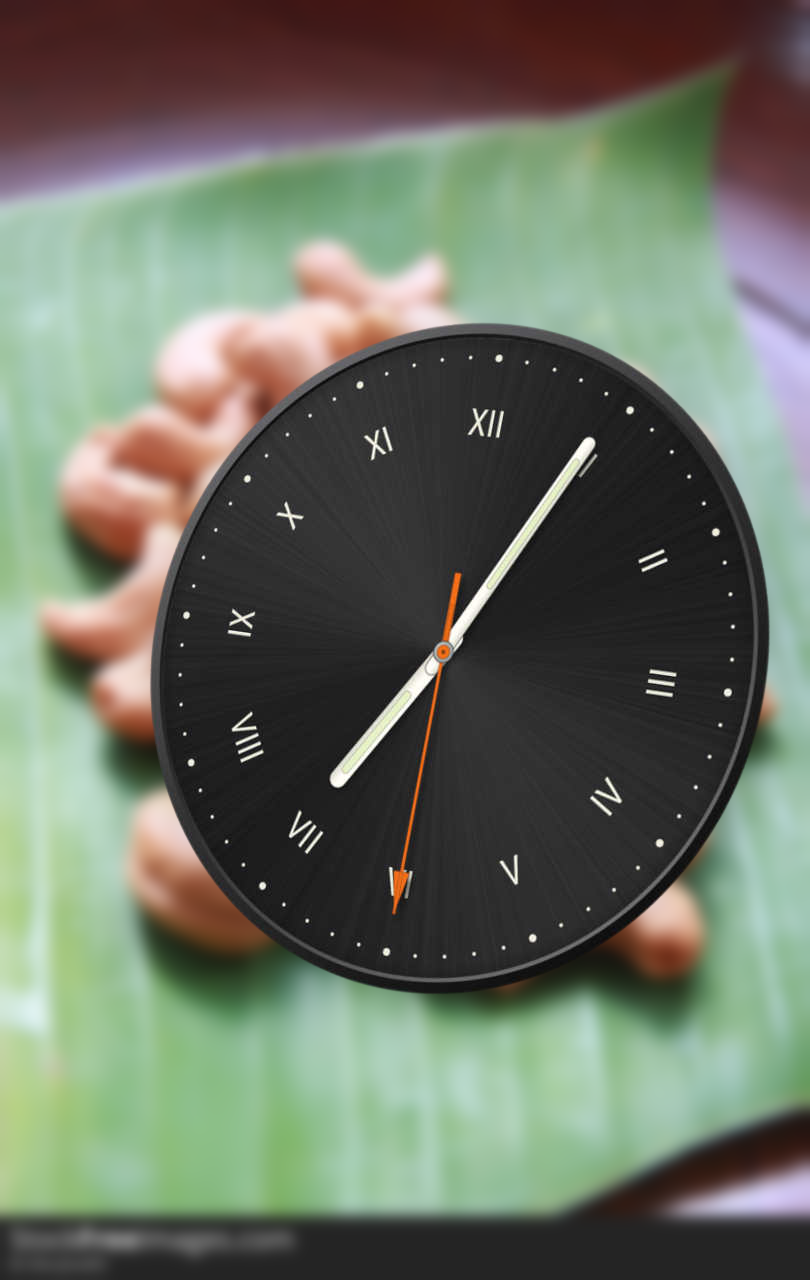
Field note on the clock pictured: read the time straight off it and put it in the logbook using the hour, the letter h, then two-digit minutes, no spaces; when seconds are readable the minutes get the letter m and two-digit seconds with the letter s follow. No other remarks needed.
7h04m30s
